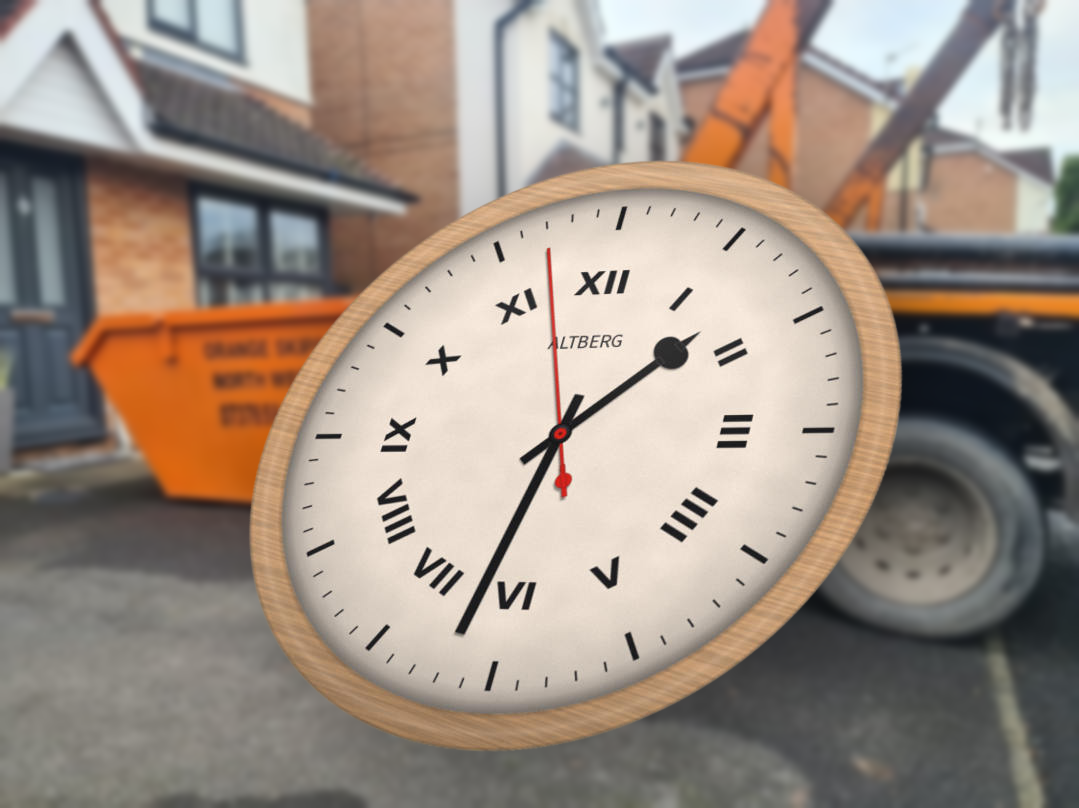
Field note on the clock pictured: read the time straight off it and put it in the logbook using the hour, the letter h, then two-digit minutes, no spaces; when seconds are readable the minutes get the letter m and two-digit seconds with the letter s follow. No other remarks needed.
1h31m57s
